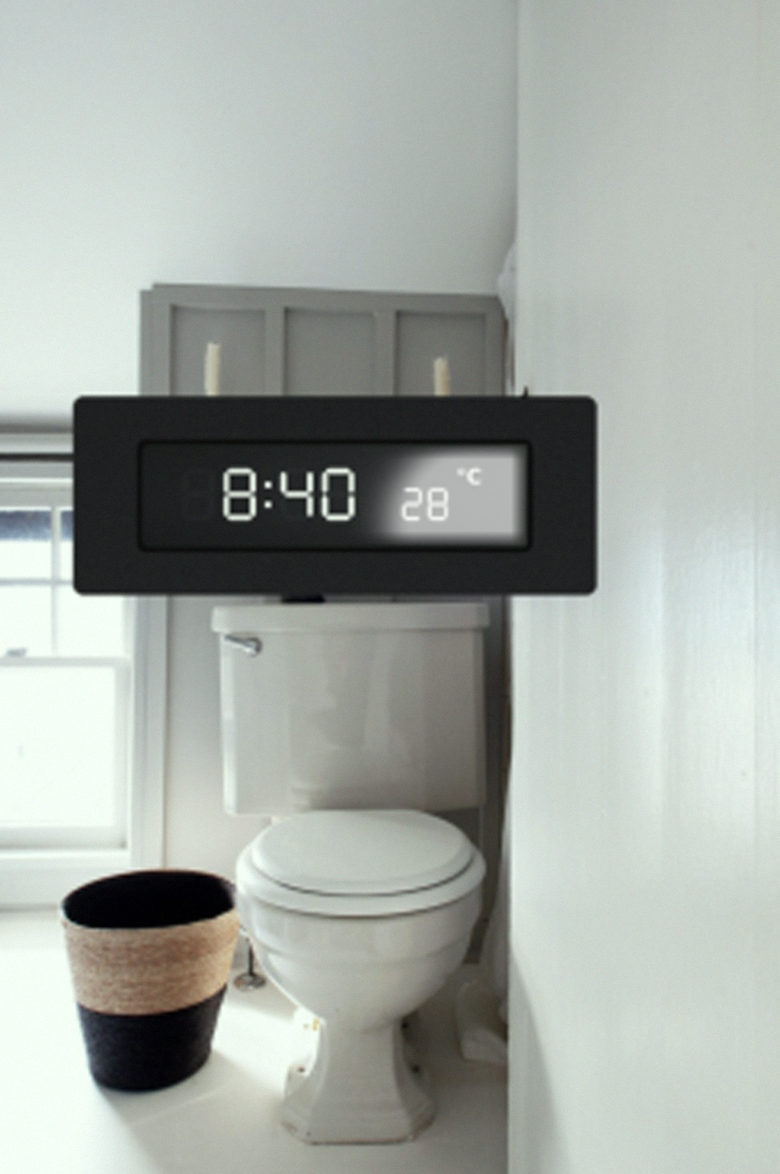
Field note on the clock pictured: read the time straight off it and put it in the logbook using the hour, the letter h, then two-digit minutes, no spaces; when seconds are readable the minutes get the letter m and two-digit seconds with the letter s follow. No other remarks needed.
8h40
